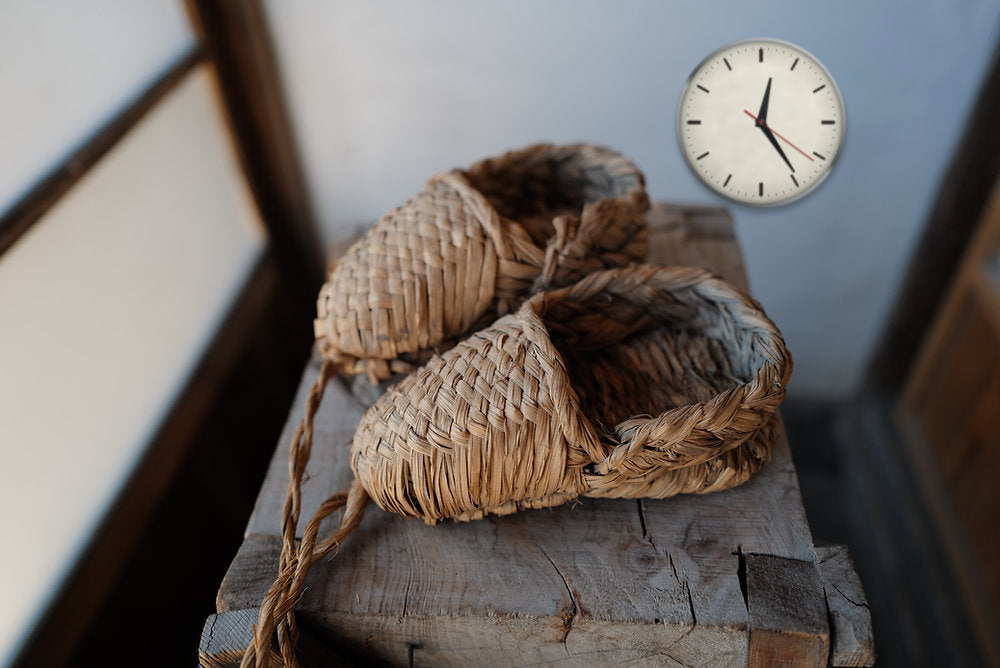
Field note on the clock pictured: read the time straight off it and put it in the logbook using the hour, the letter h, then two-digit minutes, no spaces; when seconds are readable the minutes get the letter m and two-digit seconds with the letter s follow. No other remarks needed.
12h24m21s
